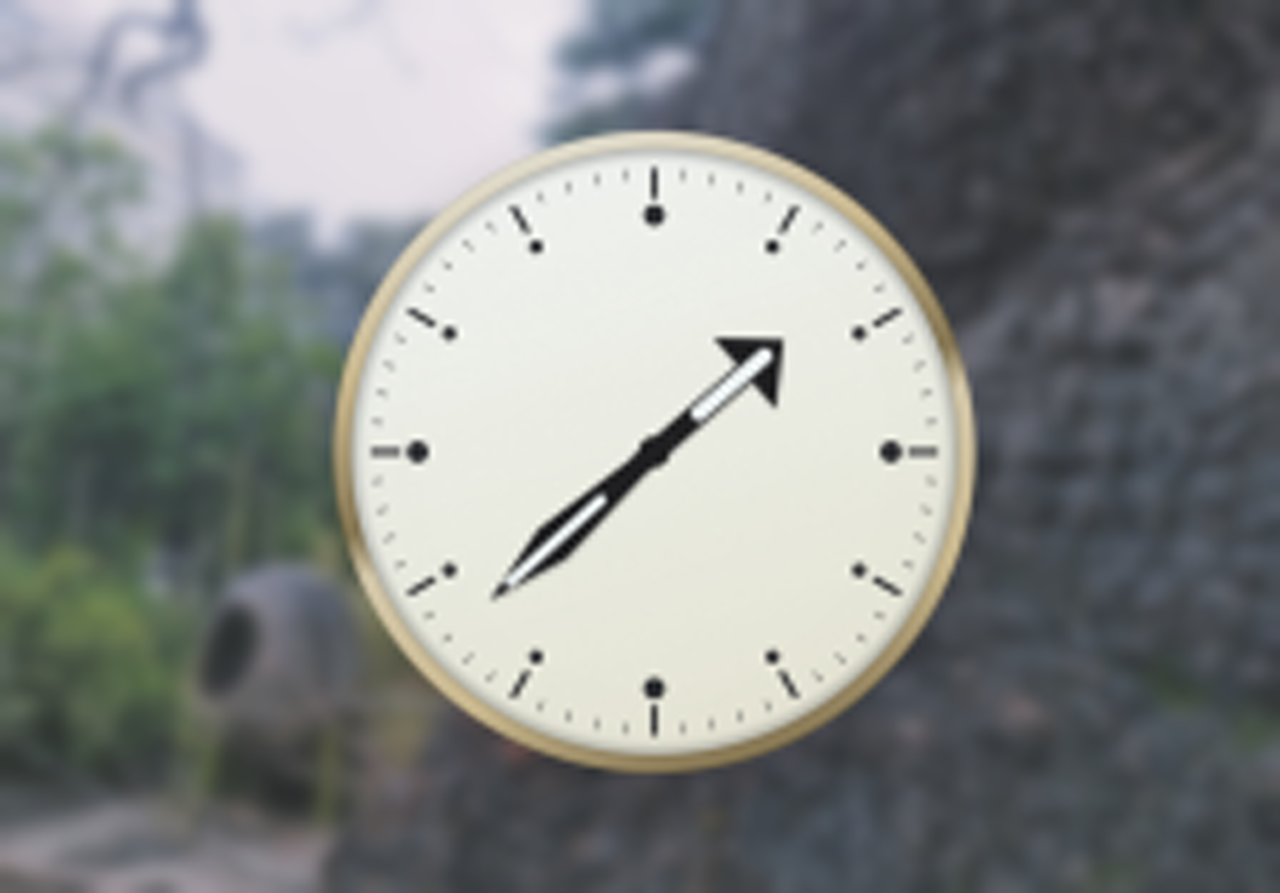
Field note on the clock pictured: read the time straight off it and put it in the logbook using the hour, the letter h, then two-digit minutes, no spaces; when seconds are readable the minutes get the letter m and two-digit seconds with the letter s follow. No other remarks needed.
1h38
